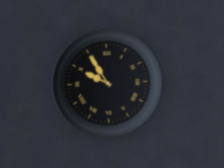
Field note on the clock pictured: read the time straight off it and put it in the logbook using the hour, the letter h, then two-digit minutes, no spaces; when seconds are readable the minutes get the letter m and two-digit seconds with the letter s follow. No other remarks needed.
9h55
